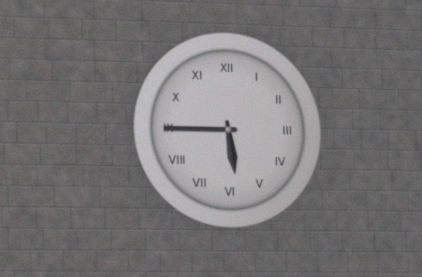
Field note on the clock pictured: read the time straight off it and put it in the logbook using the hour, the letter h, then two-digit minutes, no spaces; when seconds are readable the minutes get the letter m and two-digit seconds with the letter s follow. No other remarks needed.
5h45
